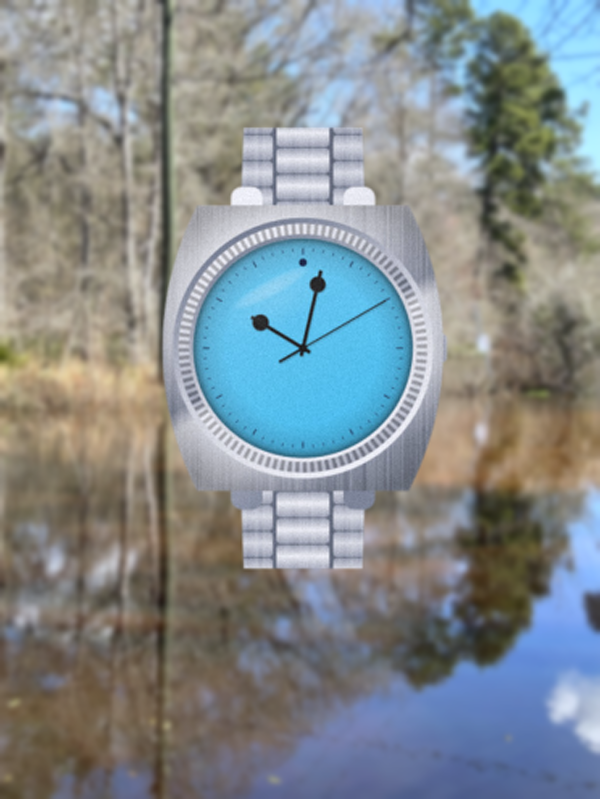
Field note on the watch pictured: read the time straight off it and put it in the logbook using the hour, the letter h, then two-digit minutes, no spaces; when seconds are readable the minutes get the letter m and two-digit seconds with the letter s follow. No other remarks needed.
10h02m10s
